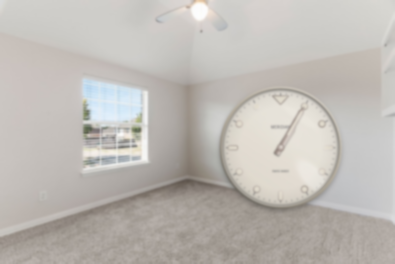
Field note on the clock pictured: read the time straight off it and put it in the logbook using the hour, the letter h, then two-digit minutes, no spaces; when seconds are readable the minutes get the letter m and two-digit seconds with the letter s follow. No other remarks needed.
1h05
